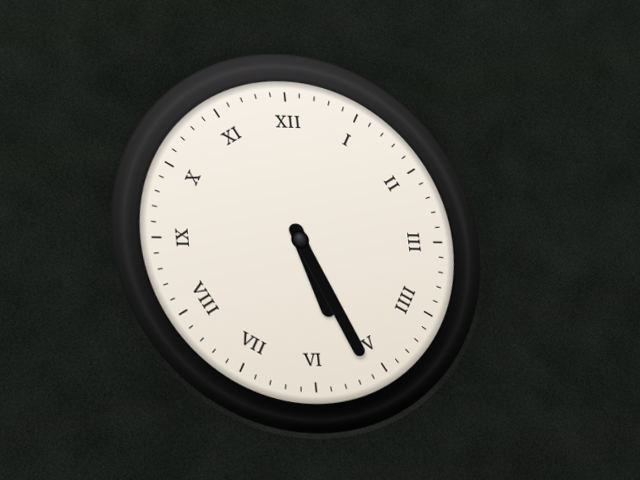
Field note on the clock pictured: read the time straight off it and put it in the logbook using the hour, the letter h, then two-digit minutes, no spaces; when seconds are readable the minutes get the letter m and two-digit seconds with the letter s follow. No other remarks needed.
5h26
